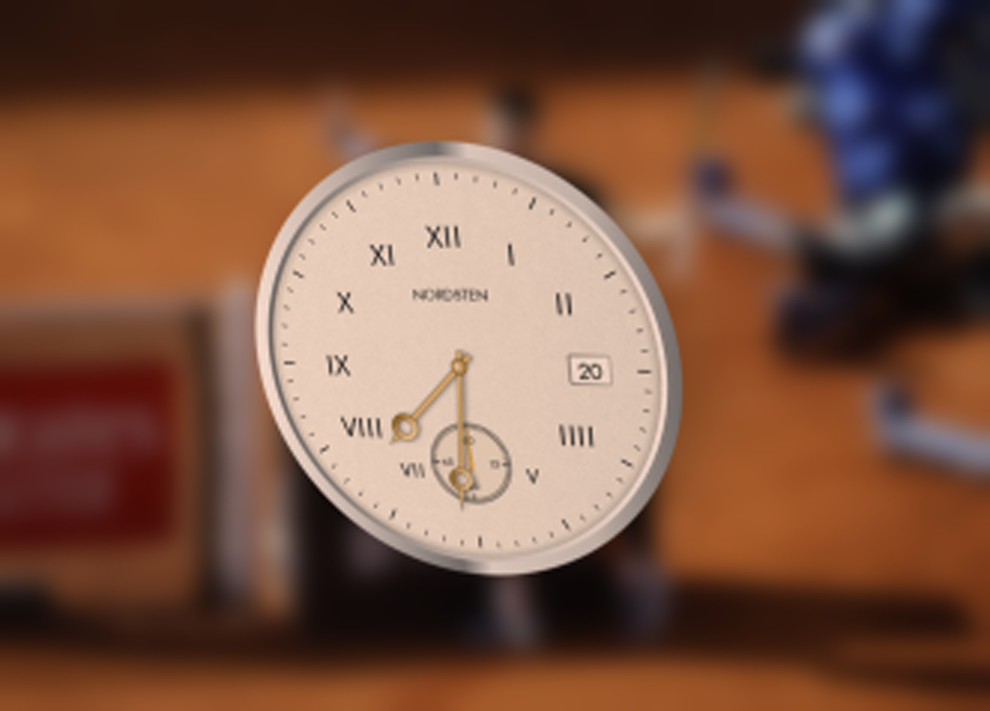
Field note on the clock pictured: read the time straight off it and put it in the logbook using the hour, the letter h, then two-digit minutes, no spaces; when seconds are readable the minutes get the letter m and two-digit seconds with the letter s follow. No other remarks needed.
7h31
